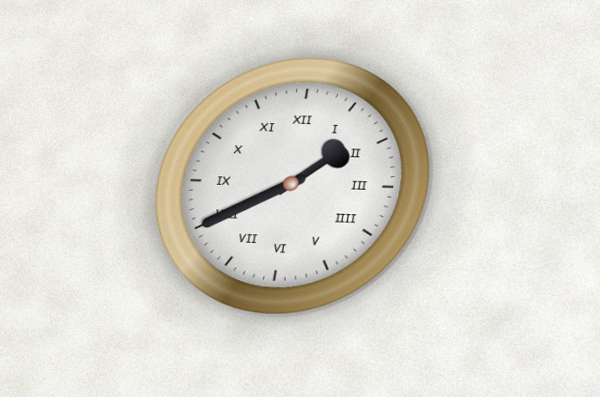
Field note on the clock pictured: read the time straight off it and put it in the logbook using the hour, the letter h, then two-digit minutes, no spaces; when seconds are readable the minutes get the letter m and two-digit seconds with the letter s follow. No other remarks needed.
1h40
